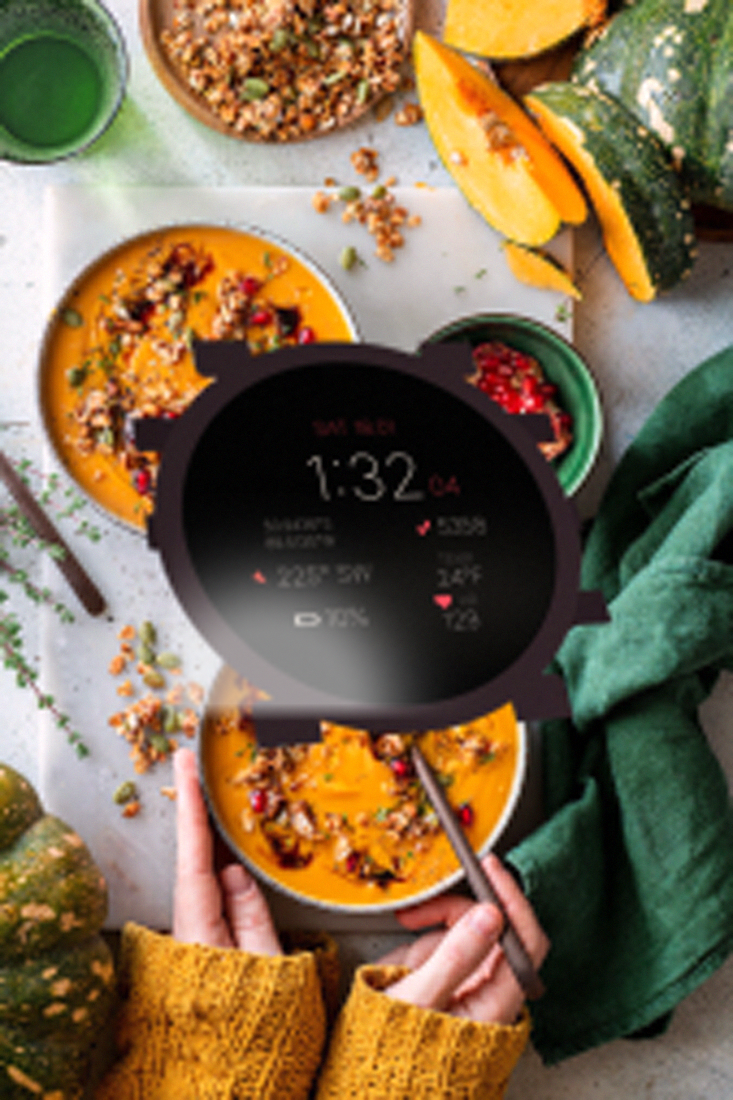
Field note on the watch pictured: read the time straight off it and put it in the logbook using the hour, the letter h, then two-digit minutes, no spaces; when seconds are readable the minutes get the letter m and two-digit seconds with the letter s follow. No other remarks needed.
1h32
